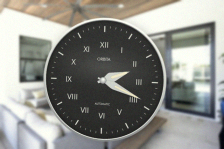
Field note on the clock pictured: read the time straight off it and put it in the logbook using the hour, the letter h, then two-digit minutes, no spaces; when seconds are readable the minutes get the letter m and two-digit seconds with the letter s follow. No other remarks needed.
2h19
